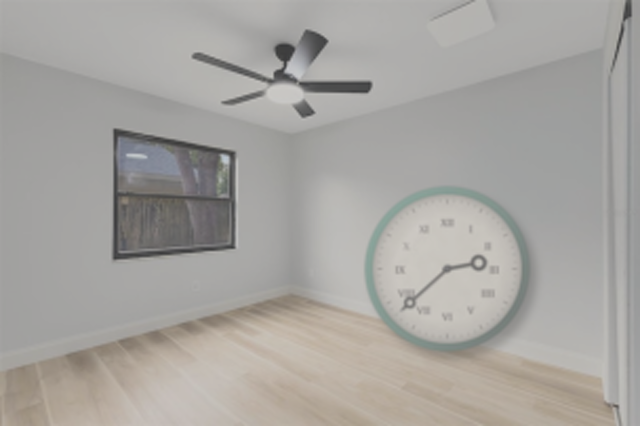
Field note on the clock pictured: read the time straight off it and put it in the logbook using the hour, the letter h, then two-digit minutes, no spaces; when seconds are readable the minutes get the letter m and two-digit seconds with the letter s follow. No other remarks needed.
2h38
